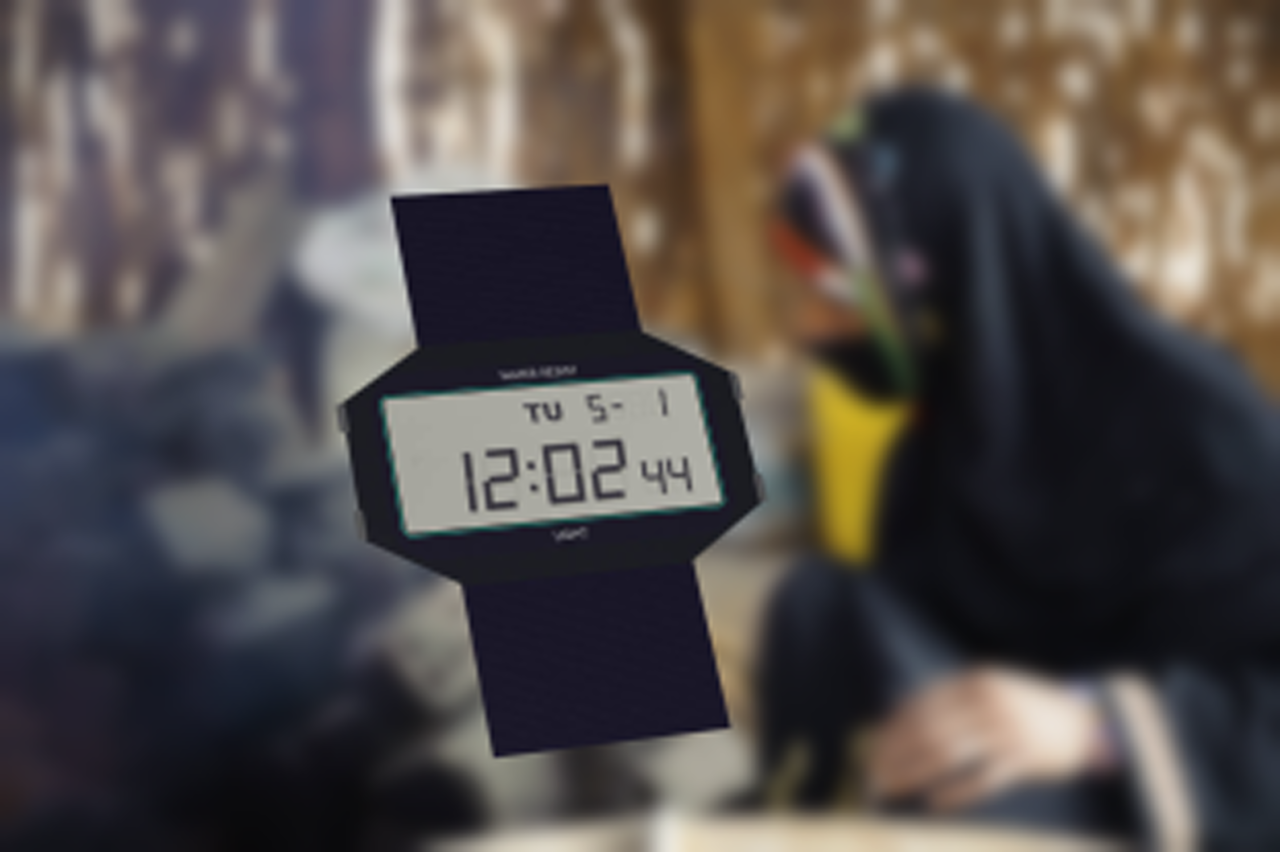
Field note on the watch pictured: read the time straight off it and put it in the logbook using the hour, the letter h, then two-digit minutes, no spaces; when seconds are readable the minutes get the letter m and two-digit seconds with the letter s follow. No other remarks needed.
12h02m44s
